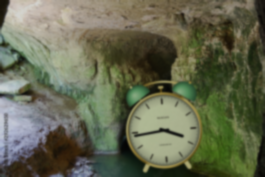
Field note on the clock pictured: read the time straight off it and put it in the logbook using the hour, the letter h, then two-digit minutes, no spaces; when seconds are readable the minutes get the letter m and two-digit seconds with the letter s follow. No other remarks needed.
3h44
